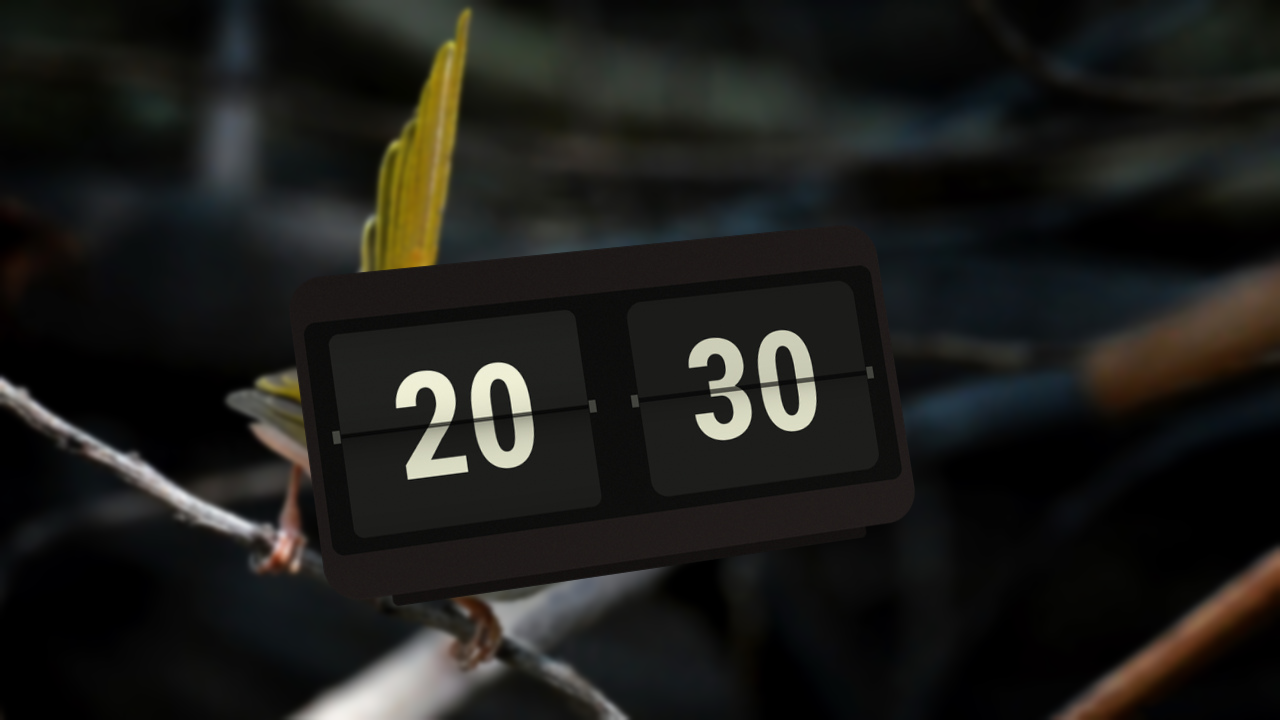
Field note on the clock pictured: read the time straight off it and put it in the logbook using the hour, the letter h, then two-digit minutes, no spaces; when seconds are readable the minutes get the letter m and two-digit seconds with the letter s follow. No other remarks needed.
20h30
